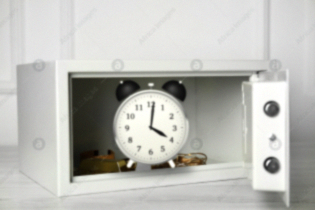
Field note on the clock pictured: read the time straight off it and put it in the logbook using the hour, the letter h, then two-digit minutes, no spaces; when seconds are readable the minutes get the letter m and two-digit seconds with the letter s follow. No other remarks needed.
4h01
